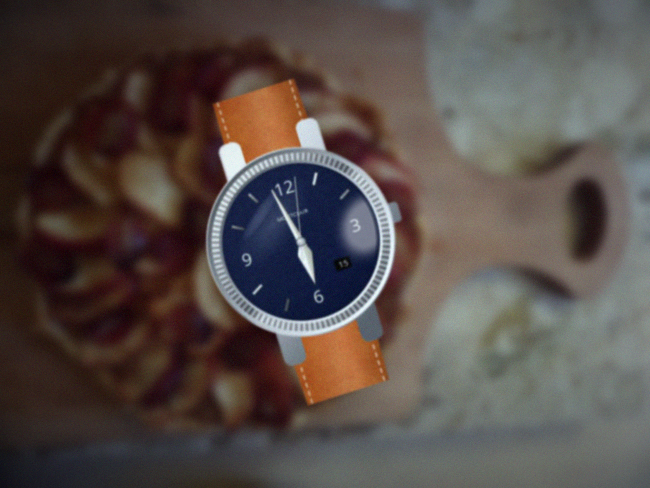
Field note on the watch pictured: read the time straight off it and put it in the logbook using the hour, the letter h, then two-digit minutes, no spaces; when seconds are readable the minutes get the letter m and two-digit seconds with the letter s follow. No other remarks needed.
5h58m02s
